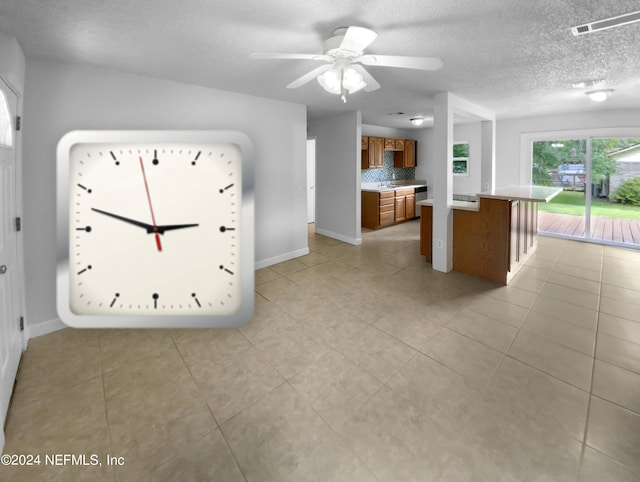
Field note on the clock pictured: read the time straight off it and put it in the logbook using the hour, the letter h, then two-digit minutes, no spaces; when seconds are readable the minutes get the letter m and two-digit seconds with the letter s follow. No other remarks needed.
2h47m58s
